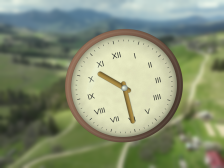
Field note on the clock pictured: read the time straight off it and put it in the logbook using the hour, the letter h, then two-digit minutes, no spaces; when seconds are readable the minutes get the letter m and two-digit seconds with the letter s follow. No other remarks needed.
10h30
